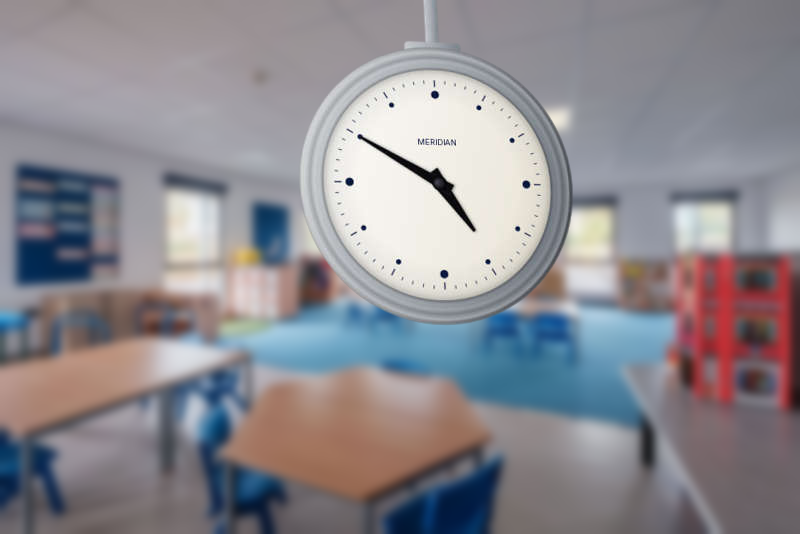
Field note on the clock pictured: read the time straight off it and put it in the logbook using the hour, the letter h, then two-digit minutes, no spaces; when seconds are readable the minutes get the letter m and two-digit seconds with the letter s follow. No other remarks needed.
4h50
